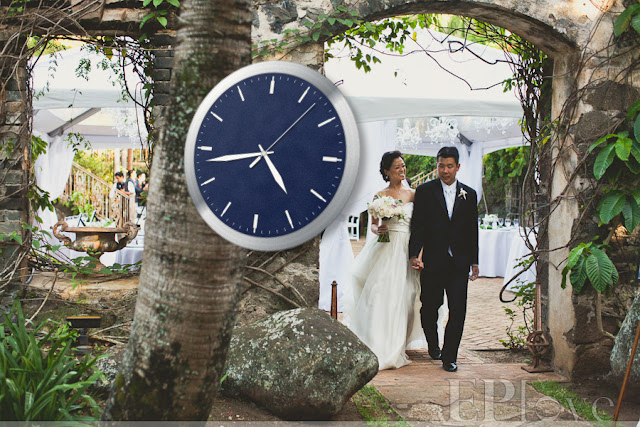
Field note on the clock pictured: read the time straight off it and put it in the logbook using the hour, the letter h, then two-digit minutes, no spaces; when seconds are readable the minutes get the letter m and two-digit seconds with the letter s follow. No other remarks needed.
4h43m07s
